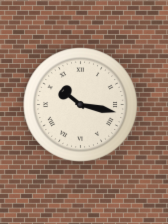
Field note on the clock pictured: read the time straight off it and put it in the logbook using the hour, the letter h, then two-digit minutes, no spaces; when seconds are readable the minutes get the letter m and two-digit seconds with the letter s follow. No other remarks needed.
10h17
